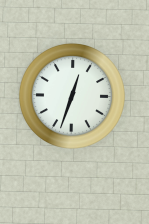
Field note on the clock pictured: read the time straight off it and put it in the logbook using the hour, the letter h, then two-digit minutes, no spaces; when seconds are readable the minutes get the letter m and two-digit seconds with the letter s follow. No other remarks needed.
12h33
